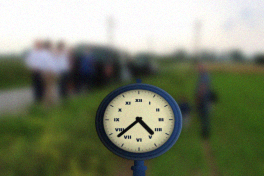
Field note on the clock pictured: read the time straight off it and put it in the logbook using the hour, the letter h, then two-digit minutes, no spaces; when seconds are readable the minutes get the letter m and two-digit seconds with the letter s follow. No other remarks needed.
4h38
